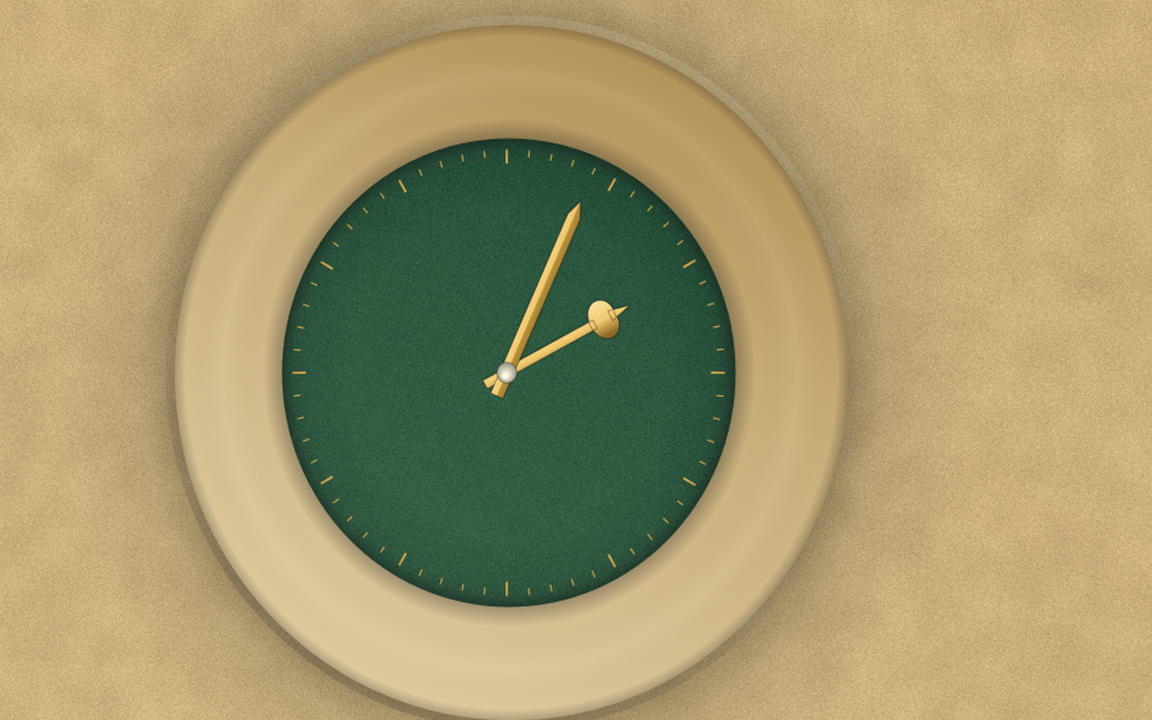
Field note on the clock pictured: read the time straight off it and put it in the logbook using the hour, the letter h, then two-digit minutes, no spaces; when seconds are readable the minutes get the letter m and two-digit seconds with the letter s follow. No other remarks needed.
2h04
